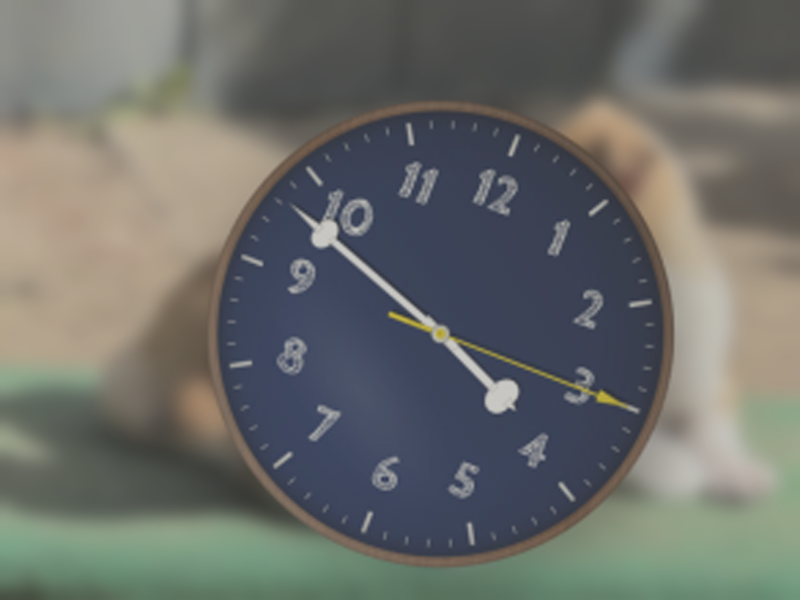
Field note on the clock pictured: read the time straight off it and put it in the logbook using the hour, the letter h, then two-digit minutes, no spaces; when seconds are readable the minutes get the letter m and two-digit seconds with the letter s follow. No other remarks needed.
3h48m15s
